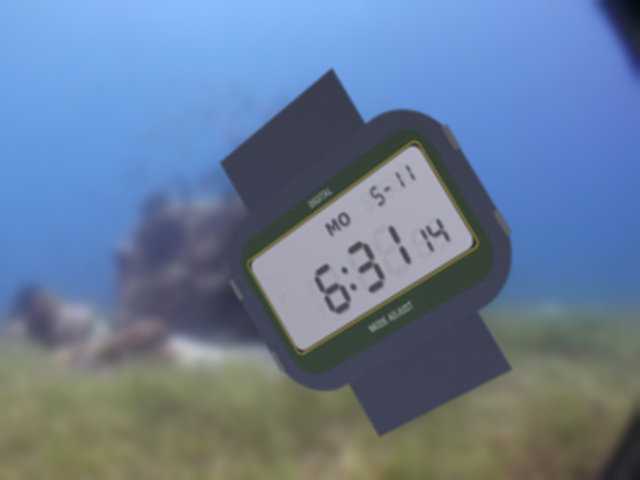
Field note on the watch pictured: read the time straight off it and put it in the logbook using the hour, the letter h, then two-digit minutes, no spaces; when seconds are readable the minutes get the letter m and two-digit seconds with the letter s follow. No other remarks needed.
6h31m14s
